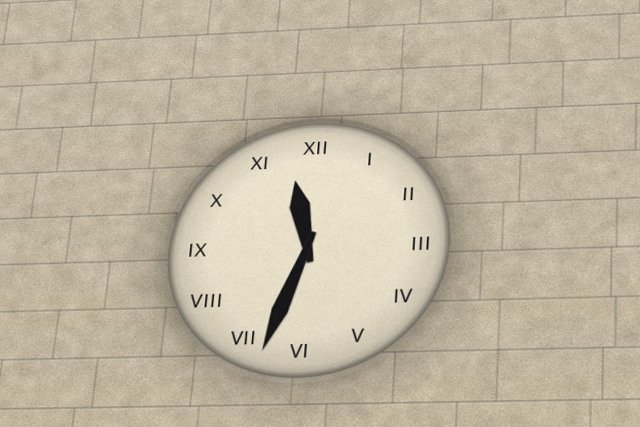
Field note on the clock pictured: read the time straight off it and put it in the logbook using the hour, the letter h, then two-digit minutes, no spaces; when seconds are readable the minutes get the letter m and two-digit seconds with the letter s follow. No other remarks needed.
11h33
